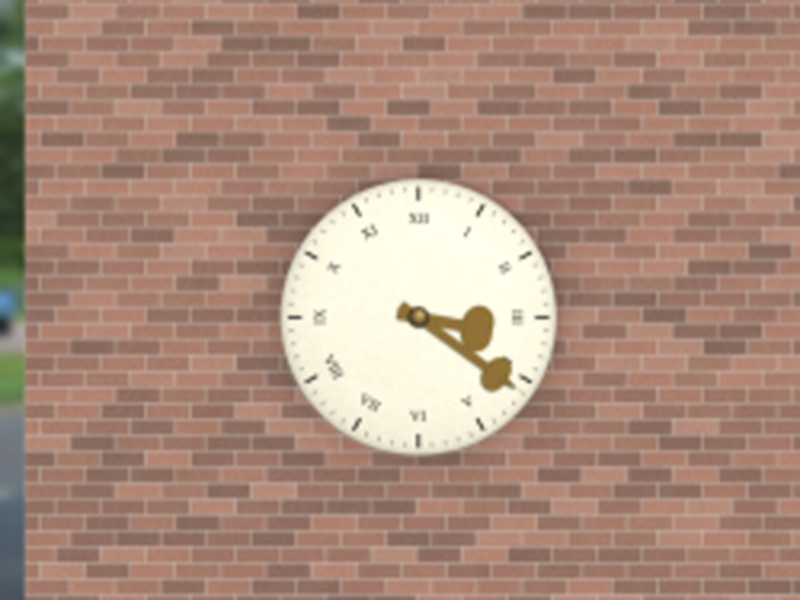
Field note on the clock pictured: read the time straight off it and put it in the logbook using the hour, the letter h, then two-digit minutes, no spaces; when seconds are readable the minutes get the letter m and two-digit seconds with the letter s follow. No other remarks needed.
3h21
